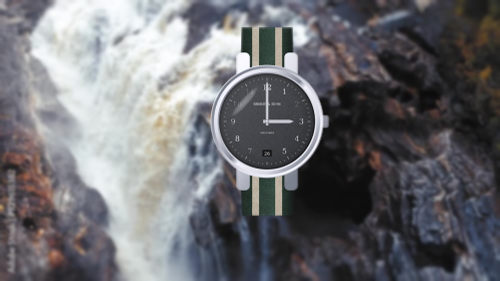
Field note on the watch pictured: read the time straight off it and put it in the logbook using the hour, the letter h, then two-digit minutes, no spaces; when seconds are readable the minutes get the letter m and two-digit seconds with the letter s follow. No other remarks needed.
3h00
